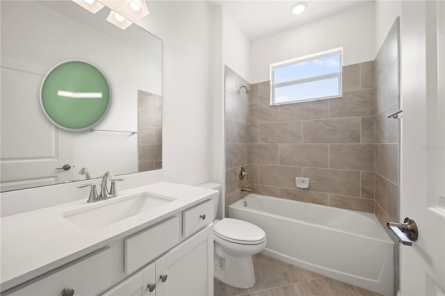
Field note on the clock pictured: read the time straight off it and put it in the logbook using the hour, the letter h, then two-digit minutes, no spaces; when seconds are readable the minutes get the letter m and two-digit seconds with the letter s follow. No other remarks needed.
9h15
